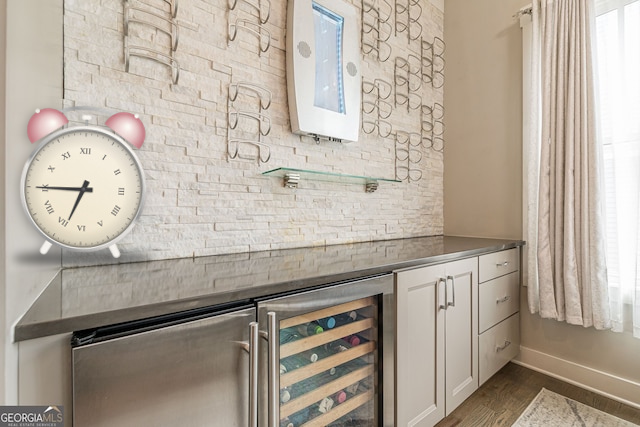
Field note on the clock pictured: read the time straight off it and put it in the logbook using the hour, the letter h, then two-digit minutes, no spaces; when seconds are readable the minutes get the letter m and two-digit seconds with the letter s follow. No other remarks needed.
6h45
